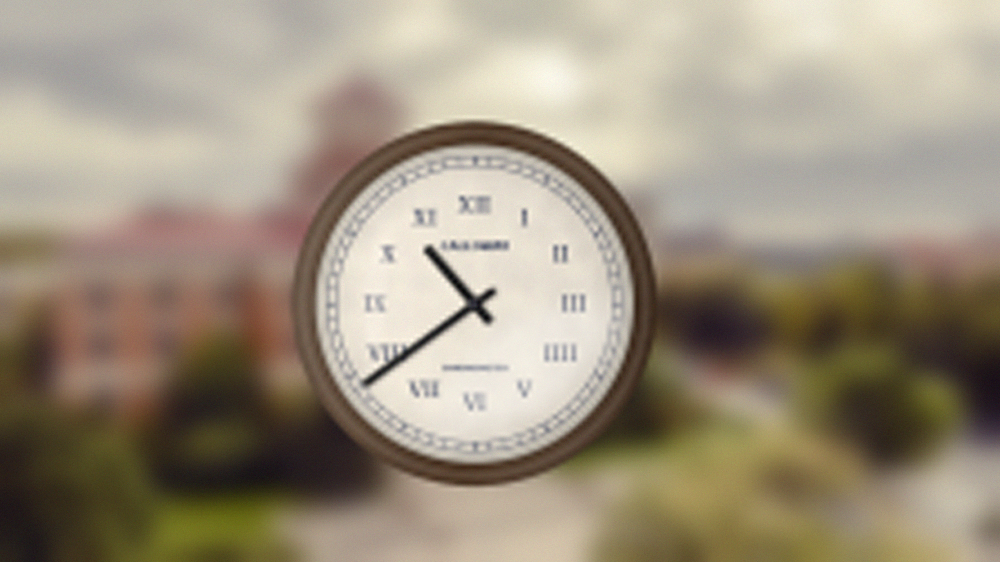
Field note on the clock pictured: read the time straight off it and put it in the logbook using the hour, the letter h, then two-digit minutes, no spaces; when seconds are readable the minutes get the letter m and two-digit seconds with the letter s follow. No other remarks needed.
10h39
